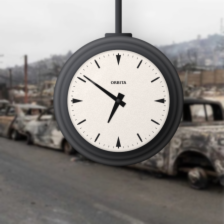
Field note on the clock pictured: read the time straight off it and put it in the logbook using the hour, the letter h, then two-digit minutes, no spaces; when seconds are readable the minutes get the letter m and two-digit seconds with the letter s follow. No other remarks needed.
6h51
